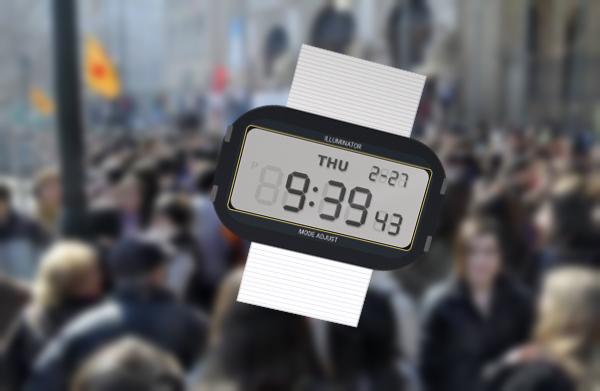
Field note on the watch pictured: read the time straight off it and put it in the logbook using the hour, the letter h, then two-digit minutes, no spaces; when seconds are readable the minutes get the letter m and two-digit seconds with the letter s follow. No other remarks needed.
9h39m43s
